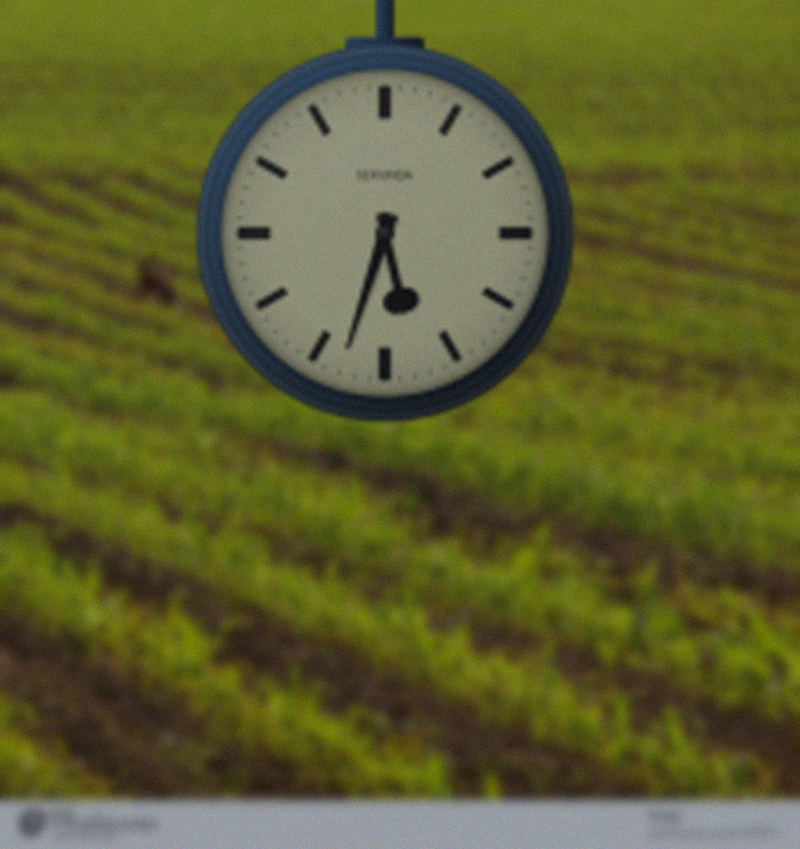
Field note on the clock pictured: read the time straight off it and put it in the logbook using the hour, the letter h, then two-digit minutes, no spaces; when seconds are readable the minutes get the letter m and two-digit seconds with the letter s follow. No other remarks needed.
5h33
